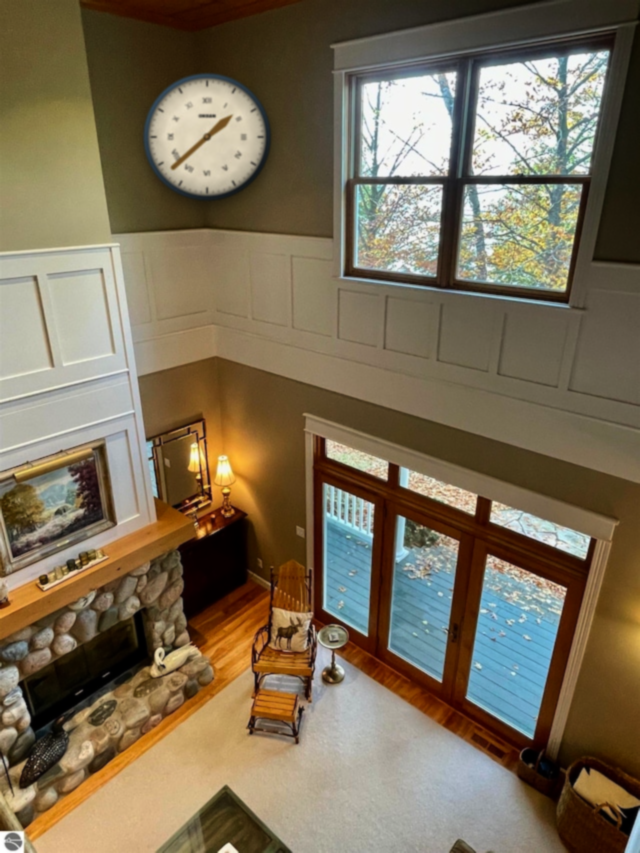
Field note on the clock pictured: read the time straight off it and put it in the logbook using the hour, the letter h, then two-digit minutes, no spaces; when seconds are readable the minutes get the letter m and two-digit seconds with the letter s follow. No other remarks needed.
1h38
